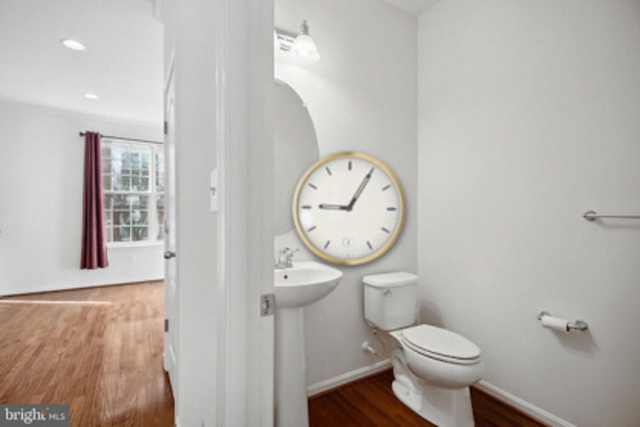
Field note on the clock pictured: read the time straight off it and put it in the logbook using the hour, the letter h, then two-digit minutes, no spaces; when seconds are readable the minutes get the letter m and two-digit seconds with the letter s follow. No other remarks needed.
9h05
